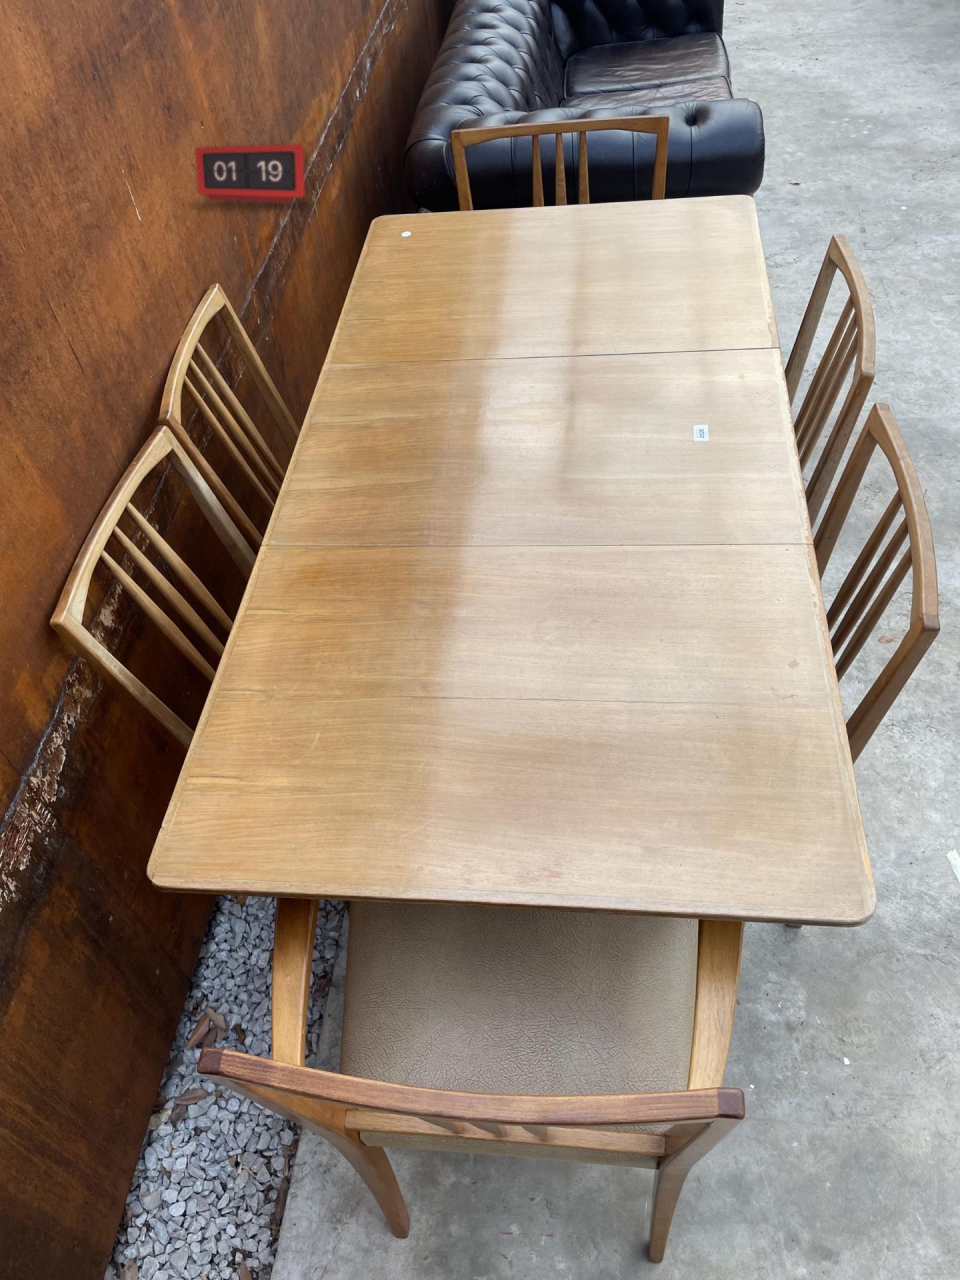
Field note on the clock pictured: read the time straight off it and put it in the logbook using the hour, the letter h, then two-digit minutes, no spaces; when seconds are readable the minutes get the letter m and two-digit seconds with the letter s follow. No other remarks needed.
1h19
